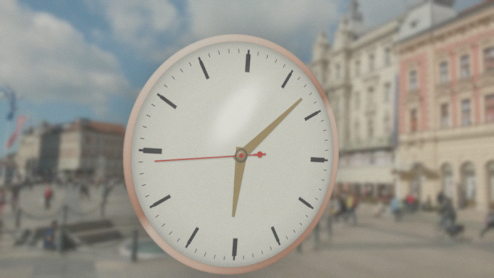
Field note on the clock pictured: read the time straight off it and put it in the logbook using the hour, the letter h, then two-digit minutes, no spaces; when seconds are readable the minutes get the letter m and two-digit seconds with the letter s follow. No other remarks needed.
6h07m44s
